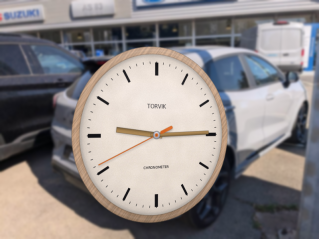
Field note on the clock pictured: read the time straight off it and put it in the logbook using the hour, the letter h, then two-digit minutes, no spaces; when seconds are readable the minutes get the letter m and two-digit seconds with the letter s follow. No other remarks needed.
9h14m41s
